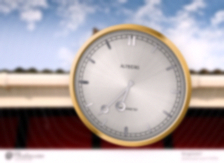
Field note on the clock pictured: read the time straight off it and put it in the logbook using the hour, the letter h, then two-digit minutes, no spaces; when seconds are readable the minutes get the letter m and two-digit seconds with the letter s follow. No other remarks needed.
6h37
